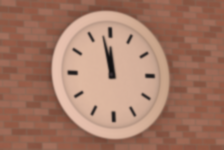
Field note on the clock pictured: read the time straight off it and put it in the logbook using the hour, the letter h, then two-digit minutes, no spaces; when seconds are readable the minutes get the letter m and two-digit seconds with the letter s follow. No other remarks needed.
11h58
